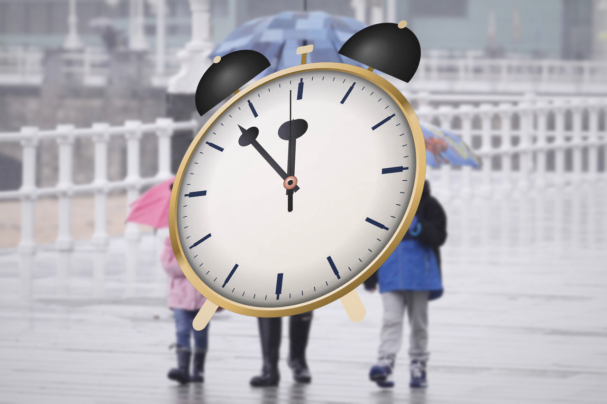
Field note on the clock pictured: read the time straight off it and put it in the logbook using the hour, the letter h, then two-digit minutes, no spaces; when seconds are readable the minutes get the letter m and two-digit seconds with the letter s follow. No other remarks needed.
11h52m59s
